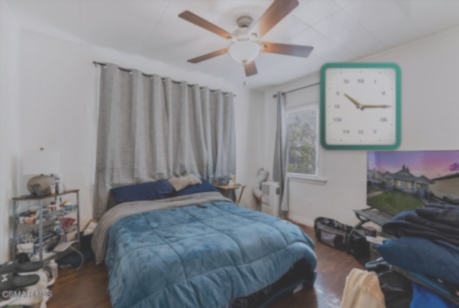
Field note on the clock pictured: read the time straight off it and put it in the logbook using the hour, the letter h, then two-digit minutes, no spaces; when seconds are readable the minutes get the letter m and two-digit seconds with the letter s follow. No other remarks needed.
10h15
